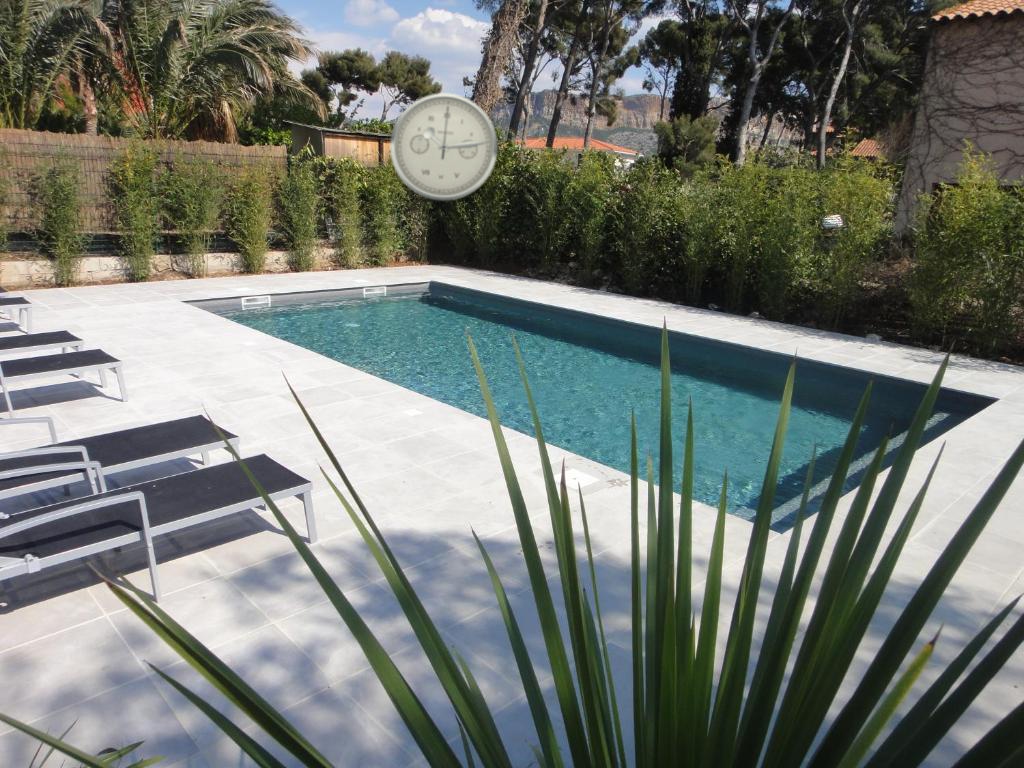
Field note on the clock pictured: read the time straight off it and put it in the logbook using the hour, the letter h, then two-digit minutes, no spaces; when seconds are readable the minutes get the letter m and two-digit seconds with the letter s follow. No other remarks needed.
10h13
